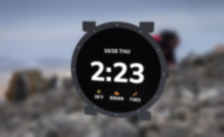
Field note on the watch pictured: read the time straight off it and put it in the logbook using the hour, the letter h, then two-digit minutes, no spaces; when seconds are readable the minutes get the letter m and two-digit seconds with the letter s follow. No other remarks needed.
2h23
